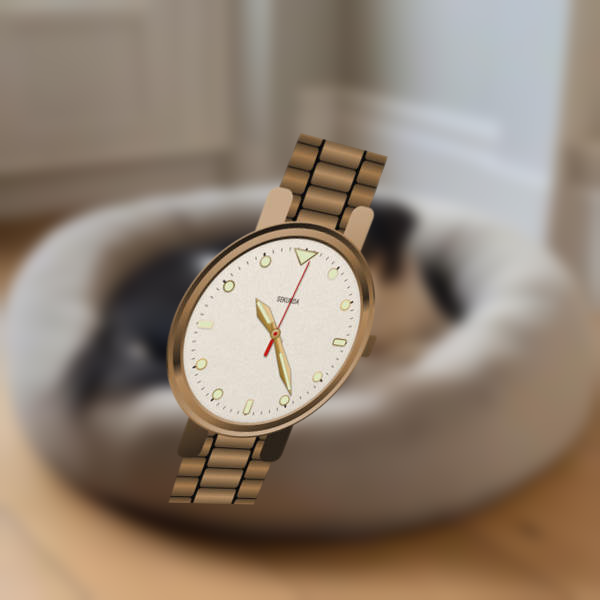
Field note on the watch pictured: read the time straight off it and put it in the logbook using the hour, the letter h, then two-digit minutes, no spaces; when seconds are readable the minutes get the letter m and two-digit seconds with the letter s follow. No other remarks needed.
10h24m01s
